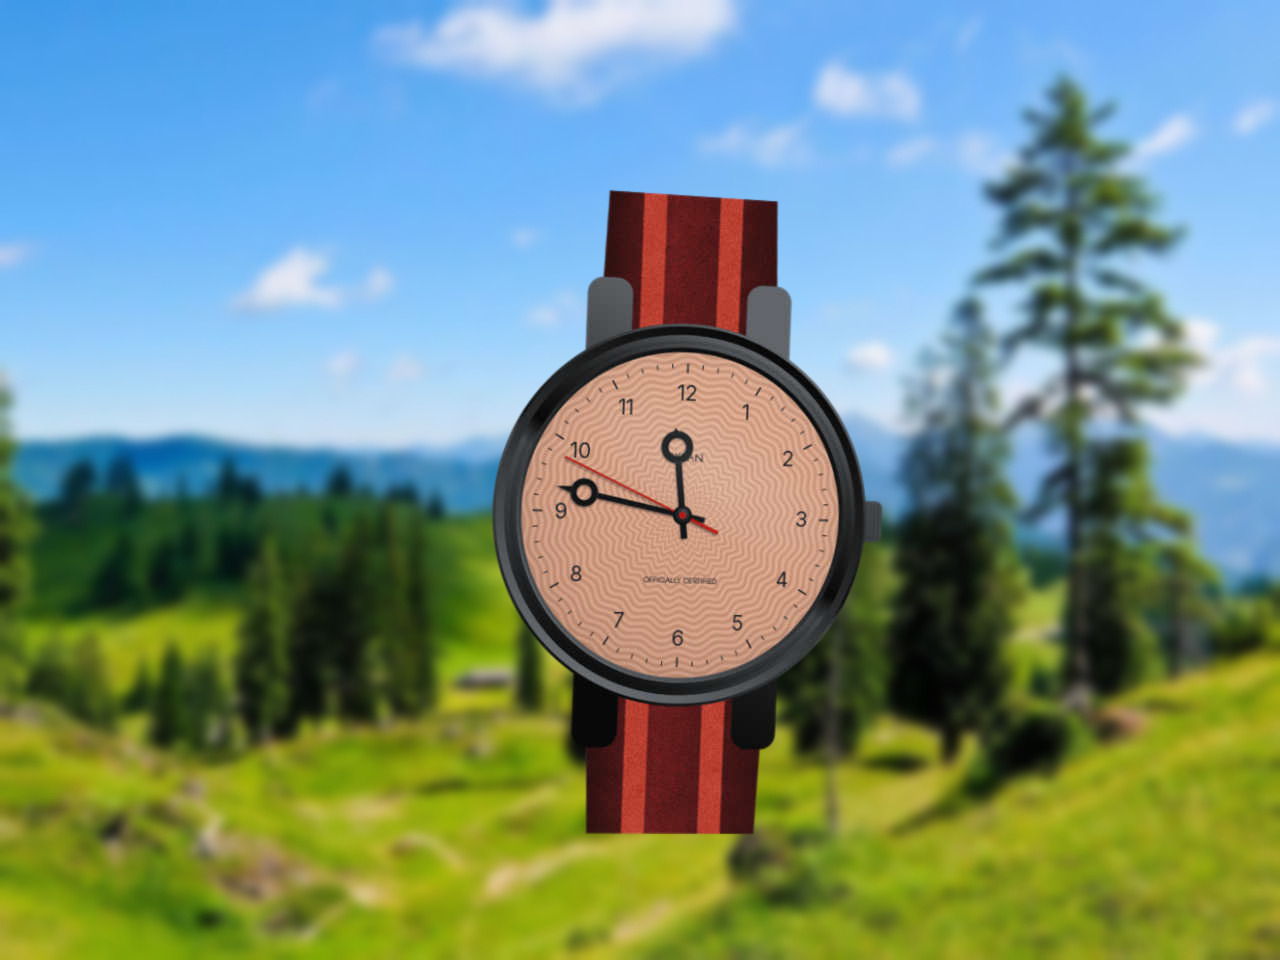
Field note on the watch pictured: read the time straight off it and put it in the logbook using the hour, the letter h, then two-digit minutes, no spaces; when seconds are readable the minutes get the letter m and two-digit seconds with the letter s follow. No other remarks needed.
11h46m49s
